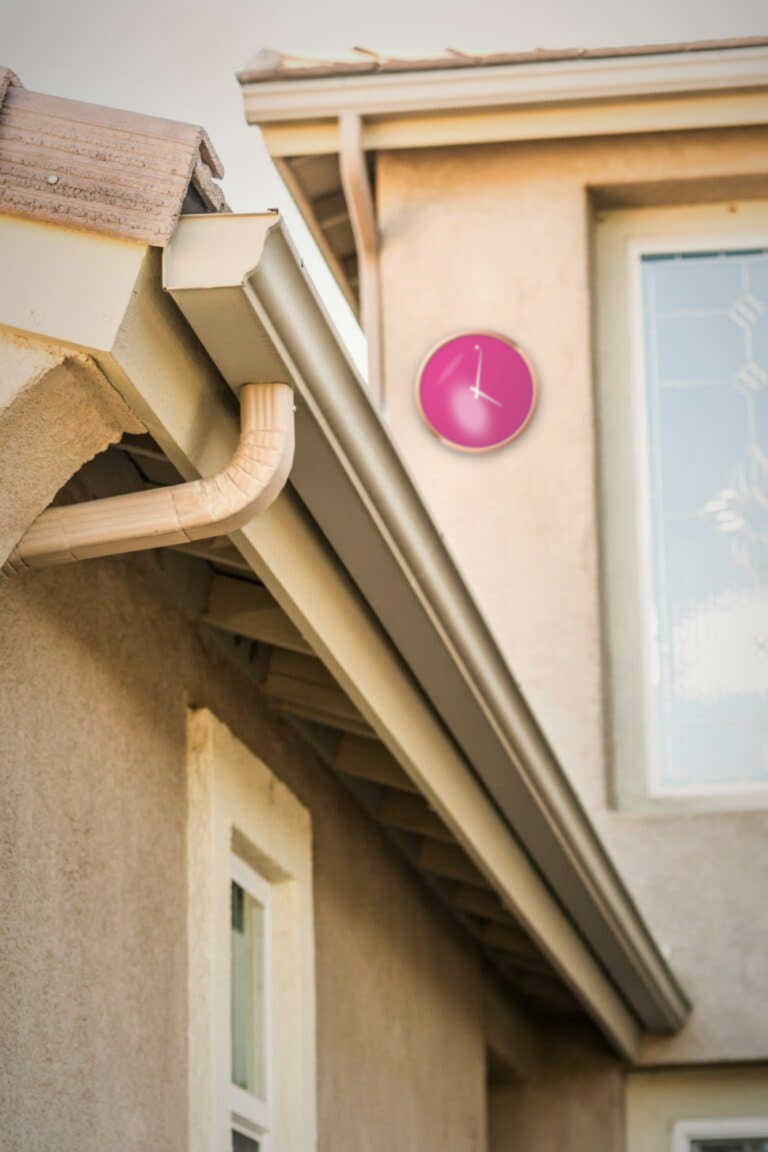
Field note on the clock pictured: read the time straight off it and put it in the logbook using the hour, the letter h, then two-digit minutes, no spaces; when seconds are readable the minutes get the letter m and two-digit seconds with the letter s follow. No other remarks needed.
4h01
